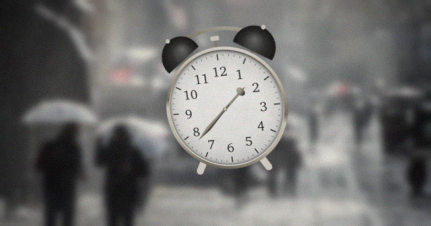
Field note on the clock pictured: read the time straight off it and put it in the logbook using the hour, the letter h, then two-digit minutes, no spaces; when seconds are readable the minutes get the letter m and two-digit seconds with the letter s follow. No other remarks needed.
1h38
